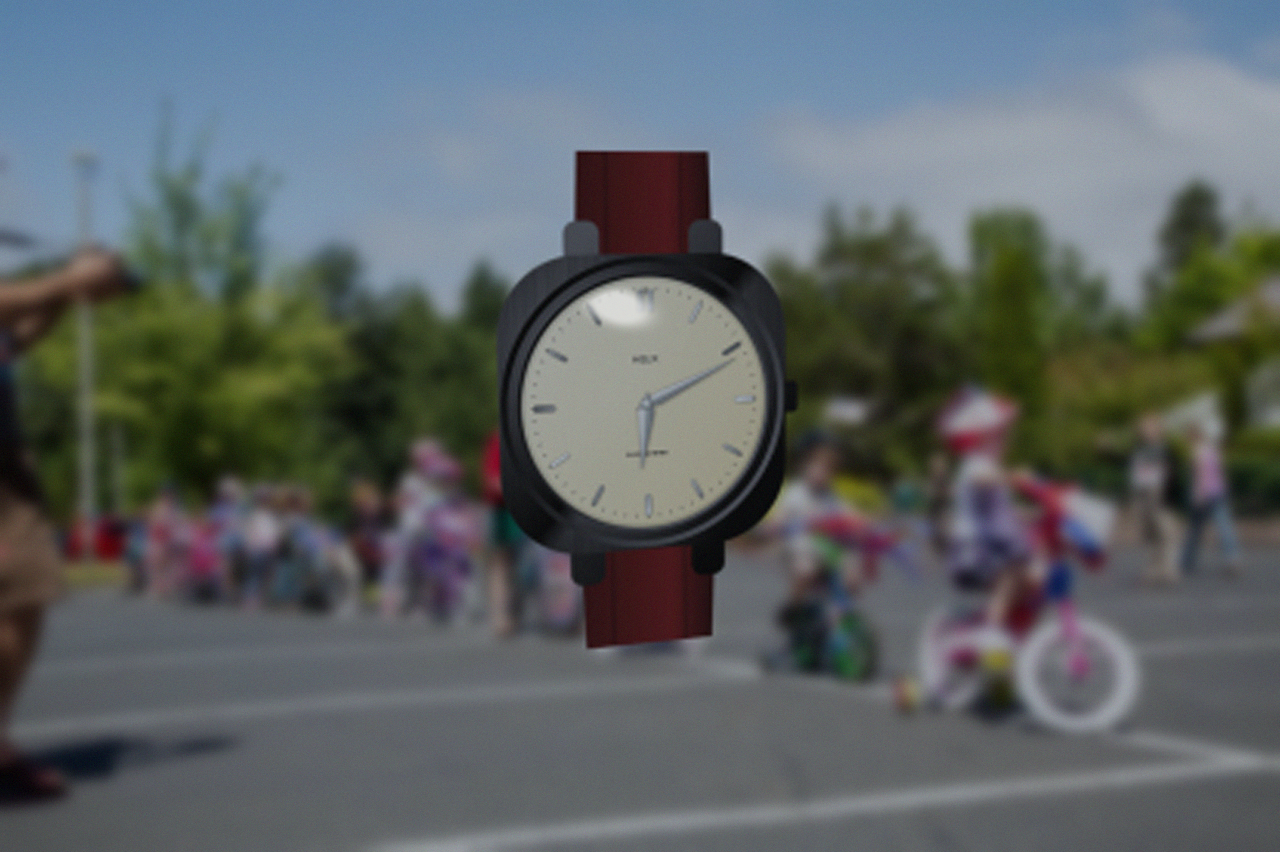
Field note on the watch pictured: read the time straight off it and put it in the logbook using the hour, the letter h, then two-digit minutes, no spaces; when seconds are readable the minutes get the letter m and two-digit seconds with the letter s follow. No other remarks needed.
6h11
